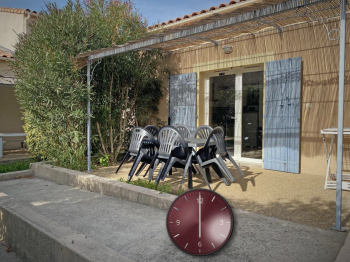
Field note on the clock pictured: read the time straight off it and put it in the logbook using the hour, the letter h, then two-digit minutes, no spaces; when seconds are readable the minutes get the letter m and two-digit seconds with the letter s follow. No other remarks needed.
6h00
